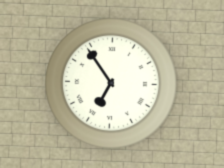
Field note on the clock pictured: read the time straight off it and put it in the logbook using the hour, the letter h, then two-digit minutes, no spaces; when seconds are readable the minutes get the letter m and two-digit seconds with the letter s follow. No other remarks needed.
6h54
